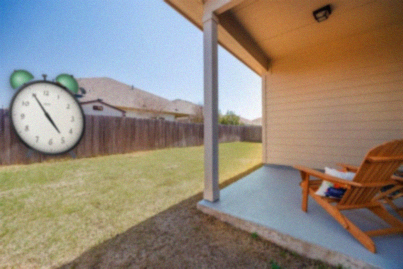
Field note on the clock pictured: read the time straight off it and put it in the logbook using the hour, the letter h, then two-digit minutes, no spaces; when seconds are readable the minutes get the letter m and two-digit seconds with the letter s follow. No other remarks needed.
4h55
